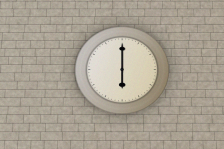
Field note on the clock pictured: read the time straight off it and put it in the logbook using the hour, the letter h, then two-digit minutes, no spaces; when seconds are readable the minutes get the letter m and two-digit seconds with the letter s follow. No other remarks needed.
6h00
